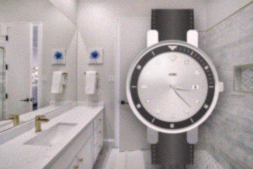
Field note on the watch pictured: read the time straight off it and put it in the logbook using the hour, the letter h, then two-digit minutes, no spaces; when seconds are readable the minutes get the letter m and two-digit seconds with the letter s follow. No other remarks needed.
3h23
